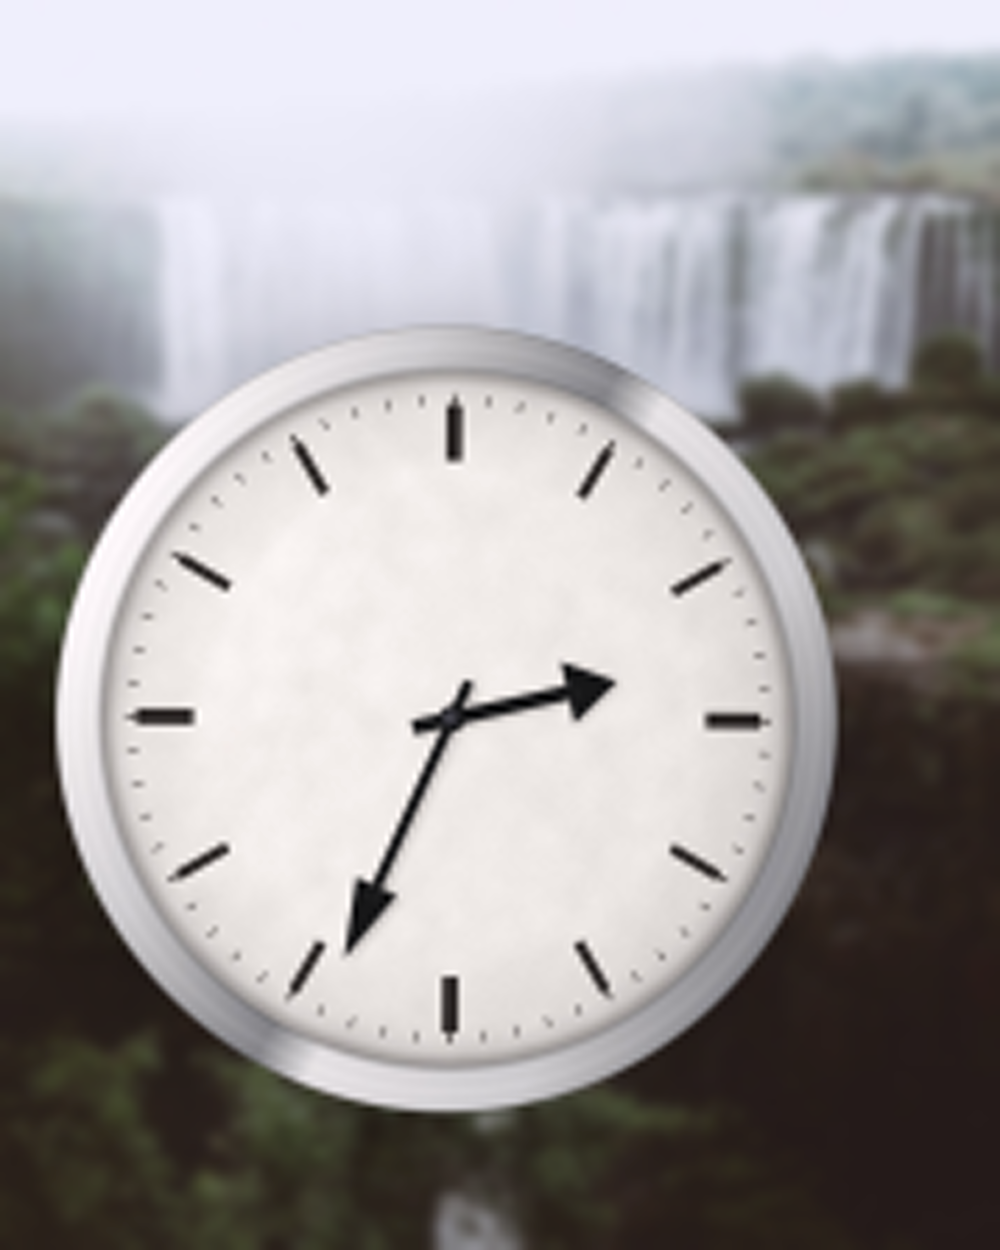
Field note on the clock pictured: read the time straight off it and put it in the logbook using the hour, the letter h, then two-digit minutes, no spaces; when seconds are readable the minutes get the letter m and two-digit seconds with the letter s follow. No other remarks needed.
2h34
